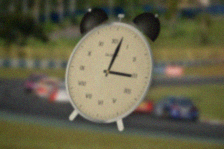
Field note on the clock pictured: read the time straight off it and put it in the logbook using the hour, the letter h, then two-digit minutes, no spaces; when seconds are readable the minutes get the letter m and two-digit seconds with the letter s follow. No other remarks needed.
3h02
